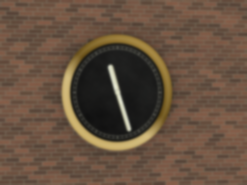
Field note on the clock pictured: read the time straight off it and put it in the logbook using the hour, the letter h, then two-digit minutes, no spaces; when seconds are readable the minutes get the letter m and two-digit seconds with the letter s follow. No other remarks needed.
11h27
